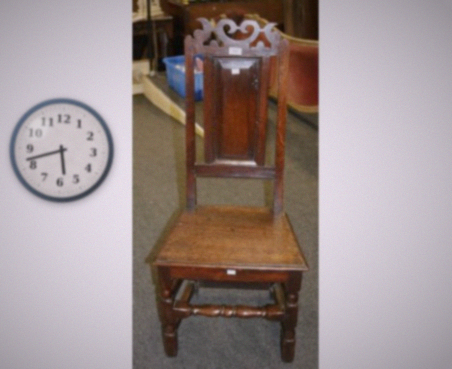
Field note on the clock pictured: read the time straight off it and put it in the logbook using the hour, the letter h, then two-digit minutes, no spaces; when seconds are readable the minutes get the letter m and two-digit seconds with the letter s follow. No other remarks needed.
5h42
